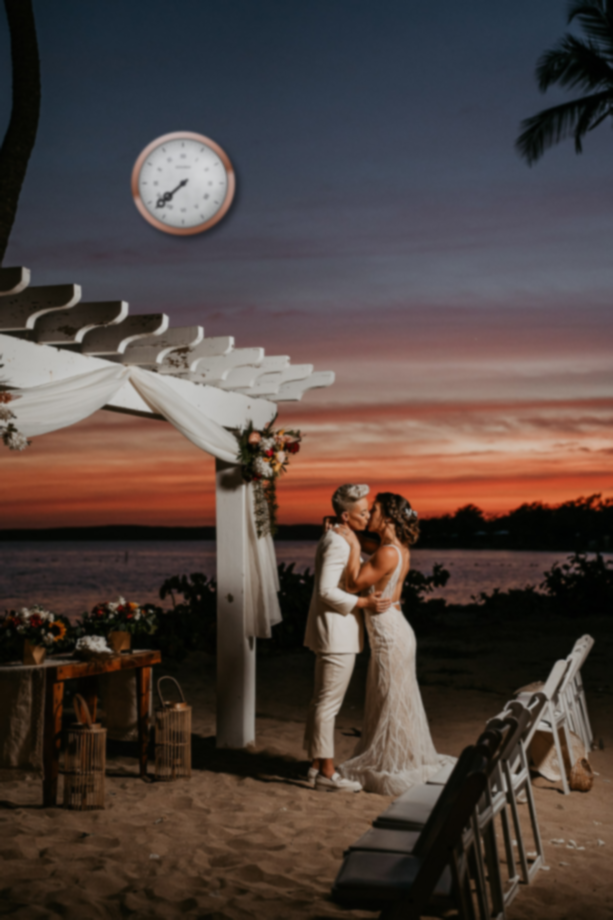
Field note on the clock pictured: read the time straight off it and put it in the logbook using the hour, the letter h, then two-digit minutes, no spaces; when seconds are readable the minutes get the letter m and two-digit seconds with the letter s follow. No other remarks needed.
7h38
